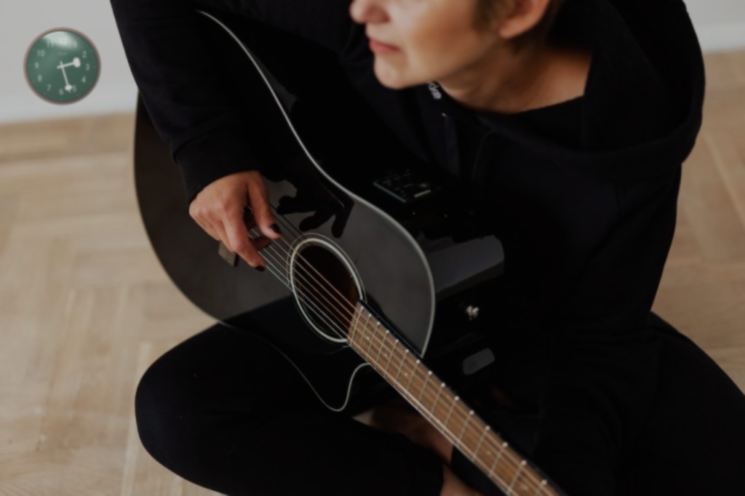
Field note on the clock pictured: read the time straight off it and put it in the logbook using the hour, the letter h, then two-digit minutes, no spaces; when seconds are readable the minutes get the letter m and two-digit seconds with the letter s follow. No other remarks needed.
2h27
